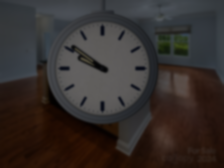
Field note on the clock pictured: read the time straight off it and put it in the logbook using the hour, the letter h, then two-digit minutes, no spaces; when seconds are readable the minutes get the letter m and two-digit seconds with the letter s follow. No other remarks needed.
9h51
